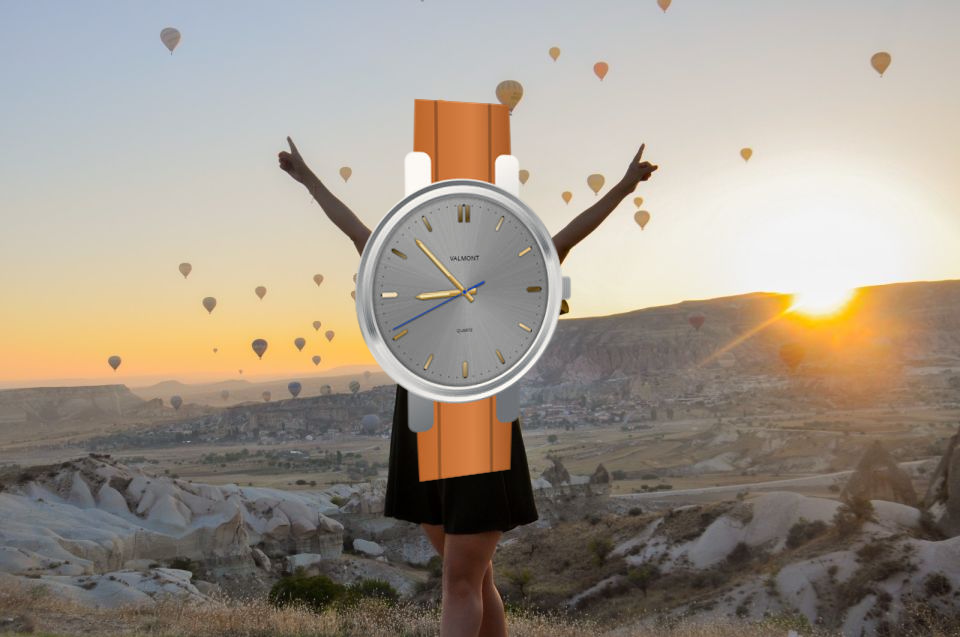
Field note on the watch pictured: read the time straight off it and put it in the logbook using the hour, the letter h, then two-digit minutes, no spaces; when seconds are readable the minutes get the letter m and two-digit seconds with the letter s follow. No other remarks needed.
8h52m41s
